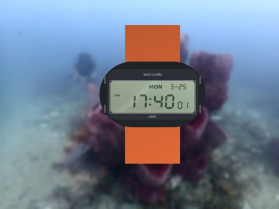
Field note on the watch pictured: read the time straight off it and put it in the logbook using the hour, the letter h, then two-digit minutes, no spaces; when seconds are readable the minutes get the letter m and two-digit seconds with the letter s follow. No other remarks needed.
17h40m01s
